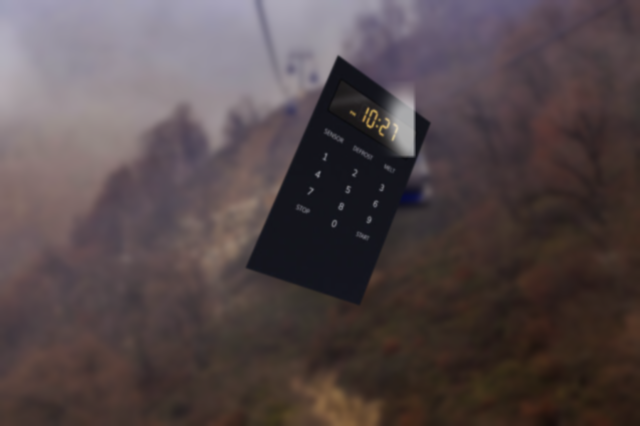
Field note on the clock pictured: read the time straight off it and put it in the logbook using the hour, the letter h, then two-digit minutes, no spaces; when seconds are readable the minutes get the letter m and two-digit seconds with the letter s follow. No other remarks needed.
10h27
